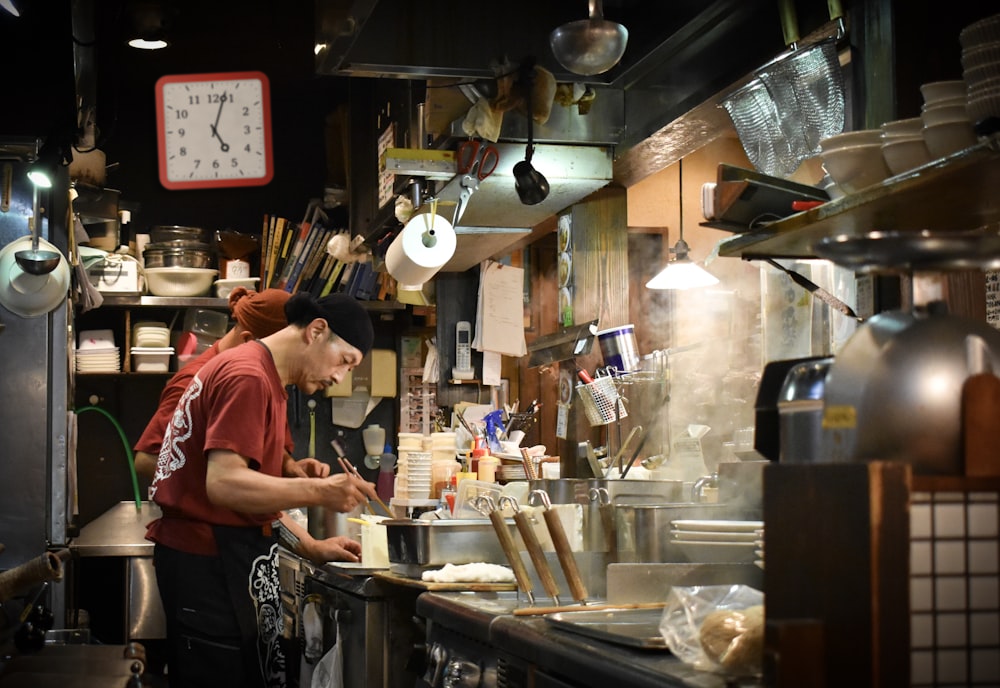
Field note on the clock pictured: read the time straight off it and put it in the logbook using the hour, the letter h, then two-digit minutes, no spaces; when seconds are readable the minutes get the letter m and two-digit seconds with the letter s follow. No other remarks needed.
5h03
